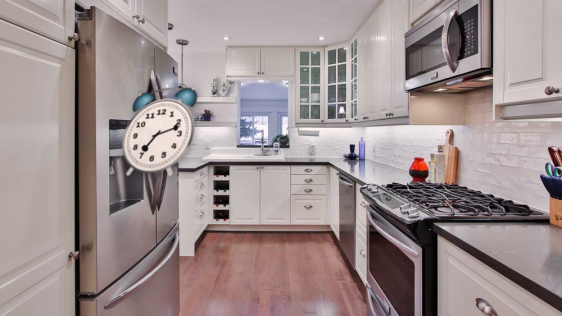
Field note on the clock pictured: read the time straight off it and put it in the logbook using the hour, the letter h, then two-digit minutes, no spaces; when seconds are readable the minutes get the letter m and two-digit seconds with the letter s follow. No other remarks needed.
7h12
